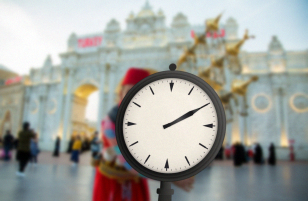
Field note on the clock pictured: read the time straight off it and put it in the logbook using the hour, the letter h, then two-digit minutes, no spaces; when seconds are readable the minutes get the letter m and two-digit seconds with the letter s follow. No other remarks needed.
2h10
